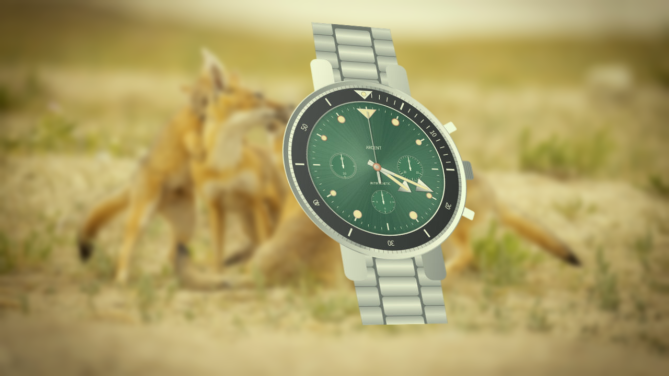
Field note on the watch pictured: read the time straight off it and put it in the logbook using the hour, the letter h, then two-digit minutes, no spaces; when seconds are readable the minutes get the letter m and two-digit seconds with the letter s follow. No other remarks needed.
4h19
